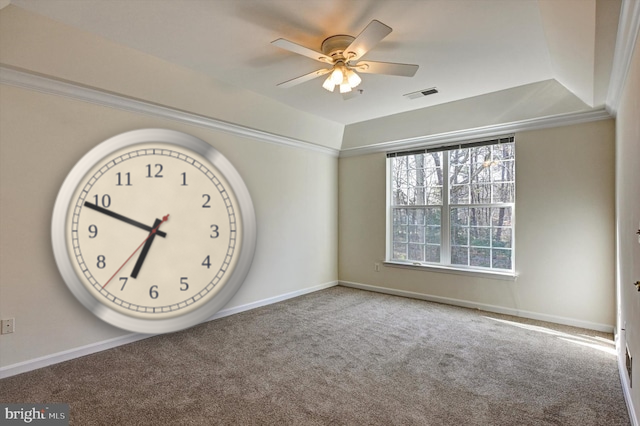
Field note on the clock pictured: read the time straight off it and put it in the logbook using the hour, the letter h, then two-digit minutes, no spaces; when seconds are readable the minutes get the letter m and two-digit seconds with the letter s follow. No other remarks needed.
6h48m37s
